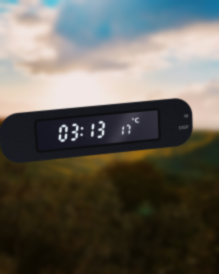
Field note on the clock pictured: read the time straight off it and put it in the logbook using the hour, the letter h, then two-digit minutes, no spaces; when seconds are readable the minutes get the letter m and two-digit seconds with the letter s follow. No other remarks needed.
3h13
